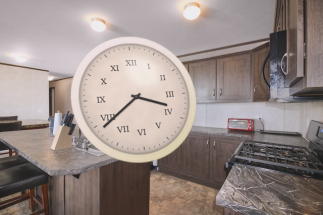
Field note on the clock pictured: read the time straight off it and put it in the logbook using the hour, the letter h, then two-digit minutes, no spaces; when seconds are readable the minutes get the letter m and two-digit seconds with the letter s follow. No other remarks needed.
3h39
